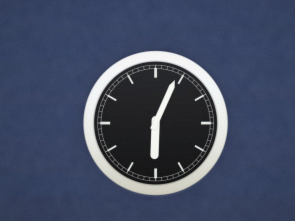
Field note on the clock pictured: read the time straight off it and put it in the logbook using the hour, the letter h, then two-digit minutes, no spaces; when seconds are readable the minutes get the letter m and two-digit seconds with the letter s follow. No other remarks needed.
6h04
